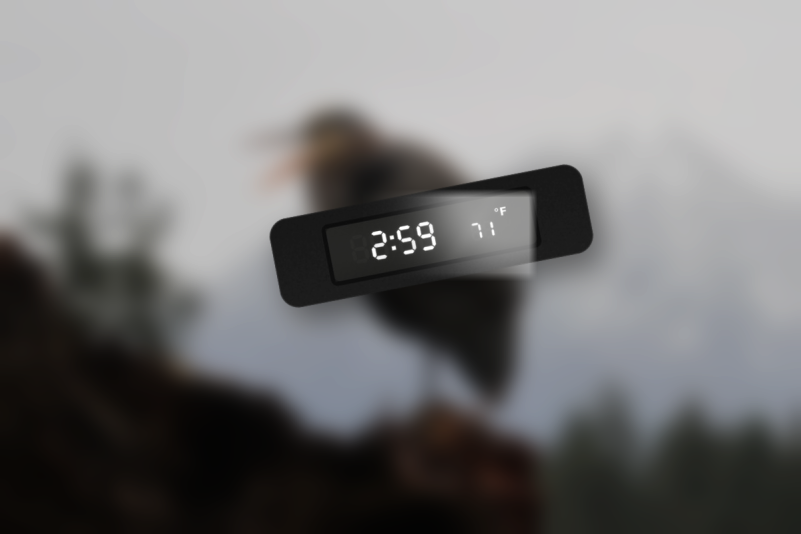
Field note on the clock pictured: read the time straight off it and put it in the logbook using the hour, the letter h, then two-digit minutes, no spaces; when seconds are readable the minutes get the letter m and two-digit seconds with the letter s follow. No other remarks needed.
2h59
